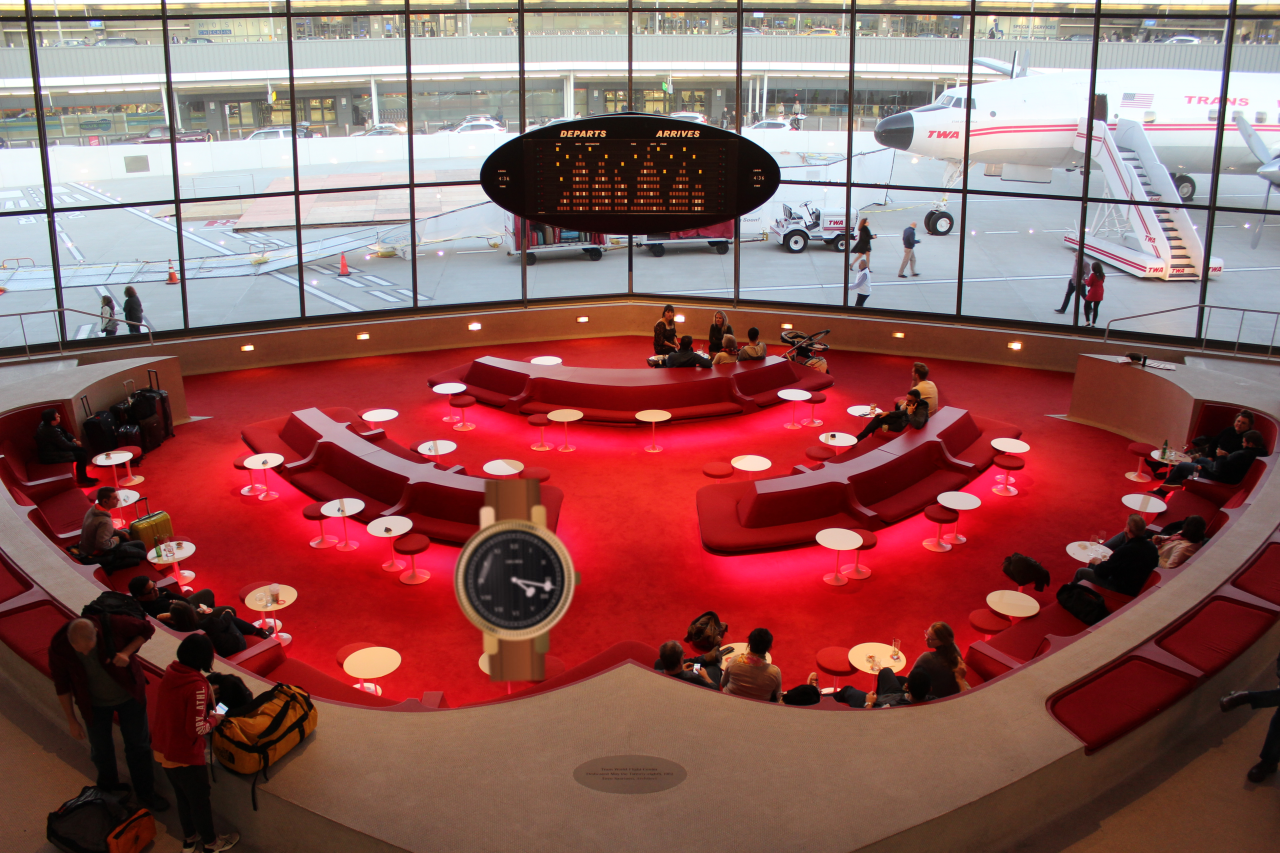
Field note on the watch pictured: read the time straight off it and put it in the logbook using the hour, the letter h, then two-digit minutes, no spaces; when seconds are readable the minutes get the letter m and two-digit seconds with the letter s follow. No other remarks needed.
4h17
